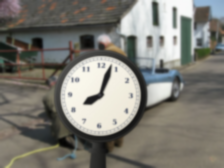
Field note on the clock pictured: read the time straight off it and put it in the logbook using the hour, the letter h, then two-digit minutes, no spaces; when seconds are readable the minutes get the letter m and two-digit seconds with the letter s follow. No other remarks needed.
8h03
